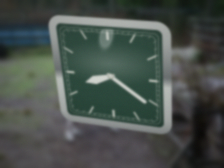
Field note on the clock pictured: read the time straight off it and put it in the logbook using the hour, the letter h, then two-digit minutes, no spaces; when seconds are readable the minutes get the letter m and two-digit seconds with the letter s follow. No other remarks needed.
8h21
